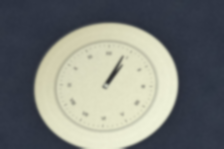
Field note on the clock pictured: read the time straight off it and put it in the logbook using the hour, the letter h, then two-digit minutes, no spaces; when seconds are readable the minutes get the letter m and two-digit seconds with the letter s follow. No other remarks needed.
1h04
